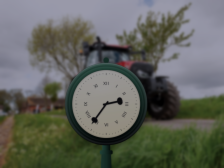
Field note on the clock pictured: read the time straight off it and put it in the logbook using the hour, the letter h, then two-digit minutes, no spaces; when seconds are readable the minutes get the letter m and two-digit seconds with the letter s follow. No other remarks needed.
2h36
